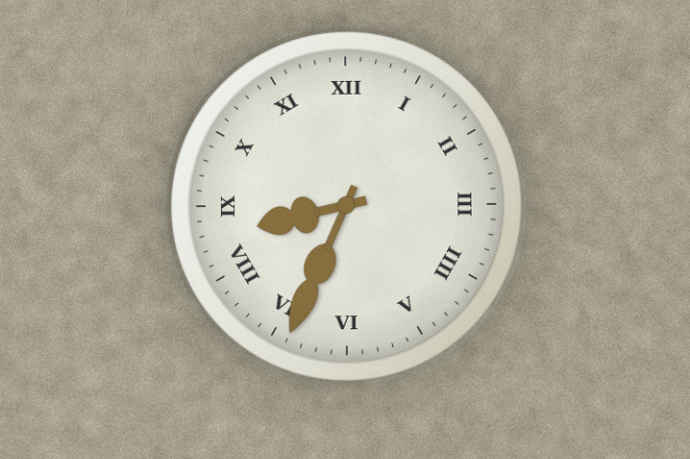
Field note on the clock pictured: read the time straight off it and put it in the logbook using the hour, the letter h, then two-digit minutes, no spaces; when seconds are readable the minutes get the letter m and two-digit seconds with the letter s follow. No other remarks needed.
8h34
